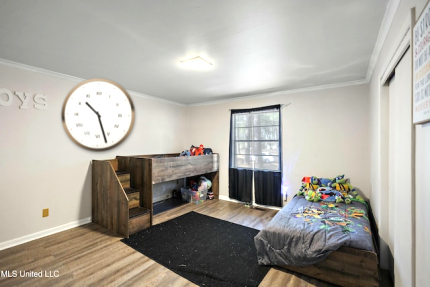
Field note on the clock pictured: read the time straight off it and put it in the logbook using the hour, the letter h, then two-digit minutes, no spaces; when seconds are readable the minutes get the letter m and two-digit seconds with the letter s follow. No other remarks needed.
10h27
